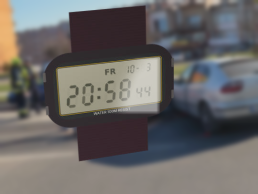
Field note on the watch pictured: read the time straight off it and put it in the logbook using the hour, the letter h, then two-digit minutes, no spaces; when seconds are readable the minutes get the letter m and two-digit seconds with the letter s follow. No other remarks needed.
20h58m44s
